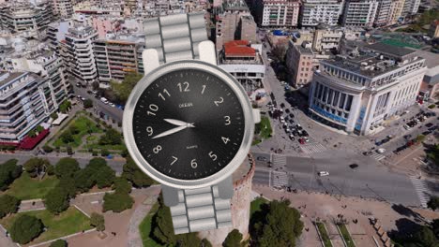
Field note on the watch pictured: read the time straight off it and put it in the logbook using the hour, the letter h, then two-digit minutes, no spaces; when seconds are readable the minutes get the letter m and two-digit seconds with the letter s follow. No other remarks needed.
9h43
